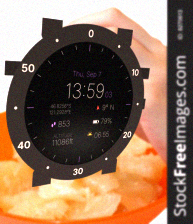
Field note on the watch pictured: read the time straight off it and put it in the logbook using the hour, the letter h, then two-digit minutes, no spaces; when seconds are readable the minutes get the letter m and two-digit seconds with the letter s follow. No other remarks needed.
13h59m03s
